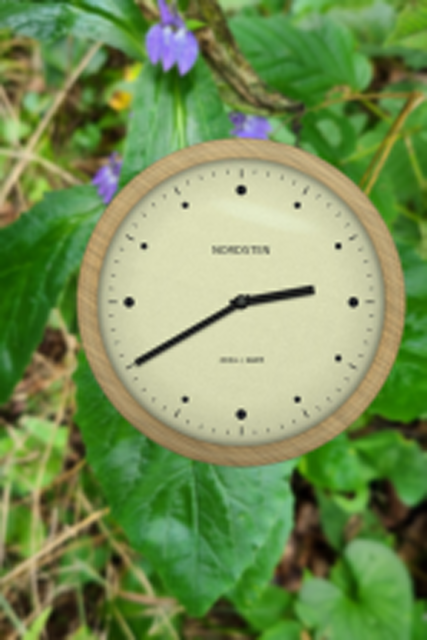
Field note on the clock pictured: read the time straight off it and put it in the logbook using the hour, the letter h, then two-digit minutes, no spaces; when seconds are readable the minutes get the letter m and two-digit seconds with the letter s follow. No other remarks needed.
2h40
